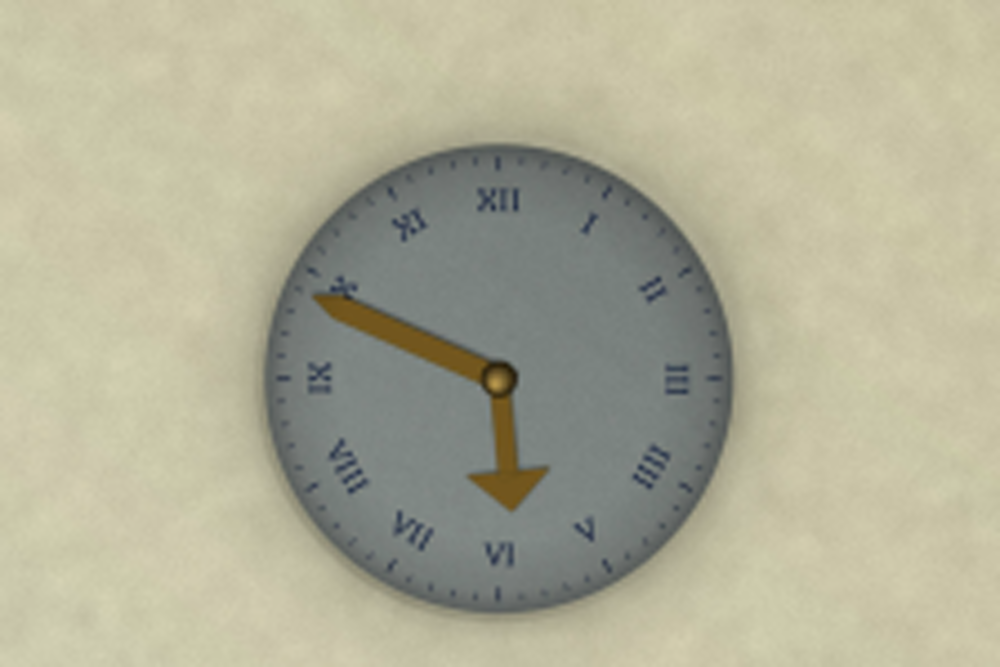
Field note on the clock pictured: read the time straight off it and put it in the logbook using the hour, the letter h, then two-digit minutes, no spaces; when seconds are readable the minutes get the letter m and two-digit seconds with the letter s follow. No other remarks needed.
5h49
